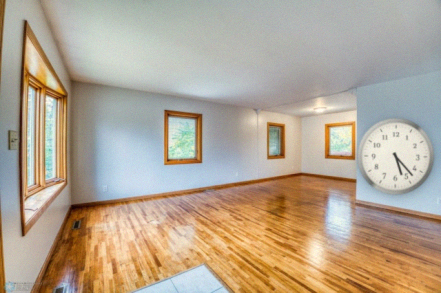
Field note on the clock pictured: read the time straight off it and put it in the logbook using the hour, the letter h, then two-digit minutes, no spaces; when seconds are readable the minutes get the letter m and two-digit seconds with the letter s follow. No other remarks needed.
5h23
